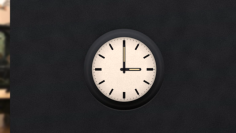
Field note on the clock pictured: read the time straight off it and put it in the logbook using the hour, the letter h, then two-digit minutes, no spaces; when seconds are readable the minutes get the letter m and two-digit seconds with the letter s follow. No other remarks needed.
3h00
